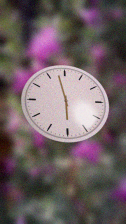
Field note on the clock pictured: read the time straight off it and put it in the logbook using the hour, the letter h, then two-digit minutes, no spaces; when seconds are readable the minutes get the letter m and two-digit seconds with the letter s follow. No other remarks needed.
5h58
